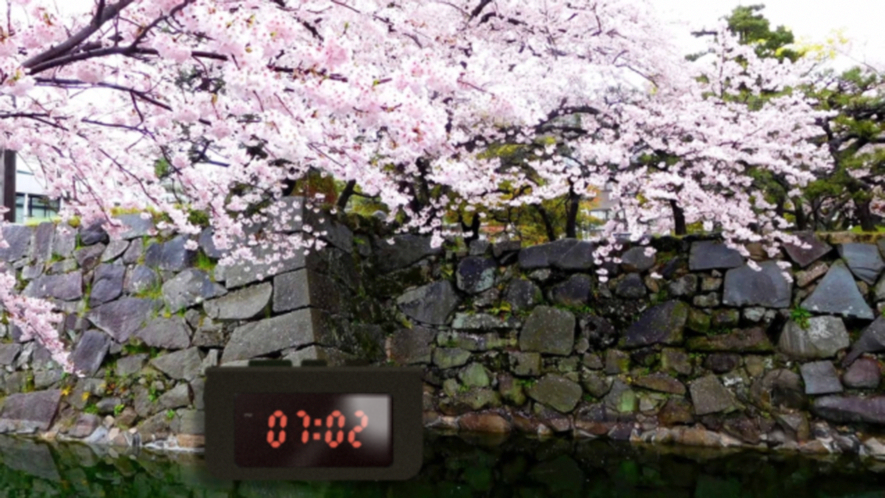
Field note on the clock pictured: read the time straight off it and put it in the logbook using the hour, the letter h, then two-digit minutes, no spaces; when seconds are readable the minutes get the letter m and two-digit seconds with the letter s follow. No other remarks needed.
7h02
